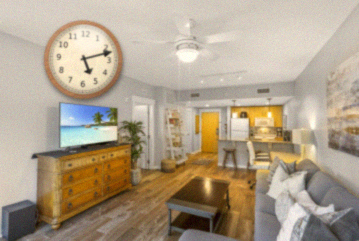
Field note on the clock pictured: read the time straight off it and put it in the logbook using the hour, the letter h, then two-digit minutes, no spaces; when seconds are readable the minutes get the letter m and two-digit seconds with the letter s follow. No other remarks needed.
5h12
